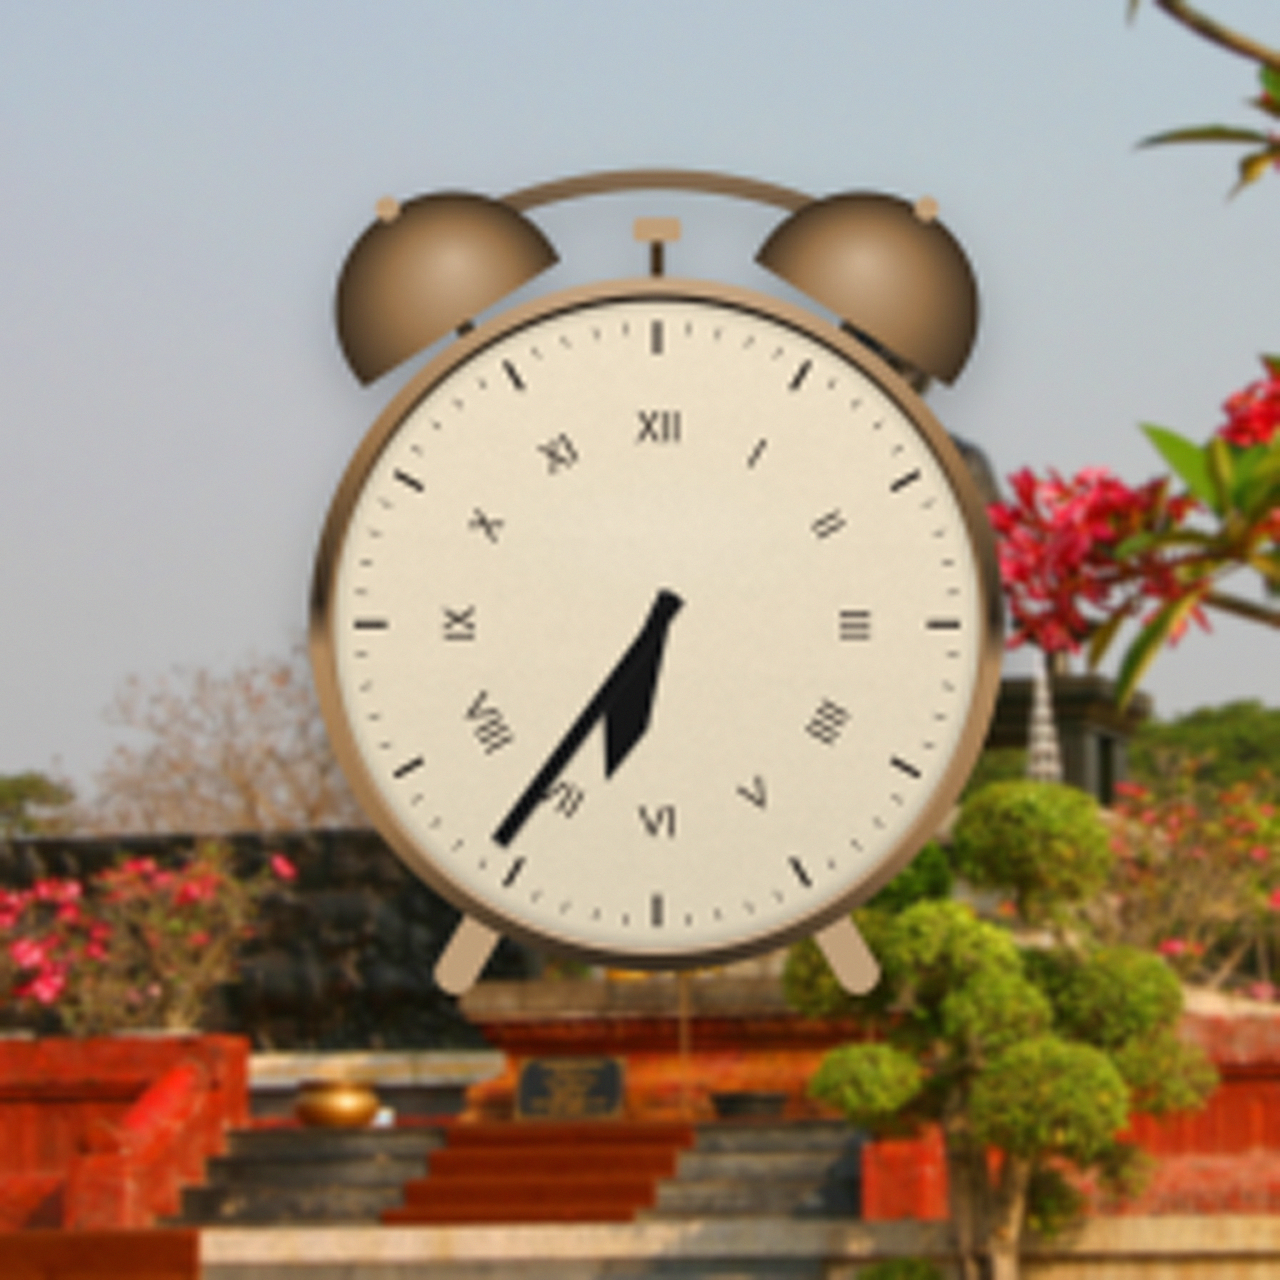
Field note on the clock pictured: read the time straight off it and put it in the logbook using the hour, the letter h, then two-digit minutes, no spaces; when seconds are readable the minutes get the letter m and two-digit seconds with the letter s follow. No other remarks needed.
6h36
